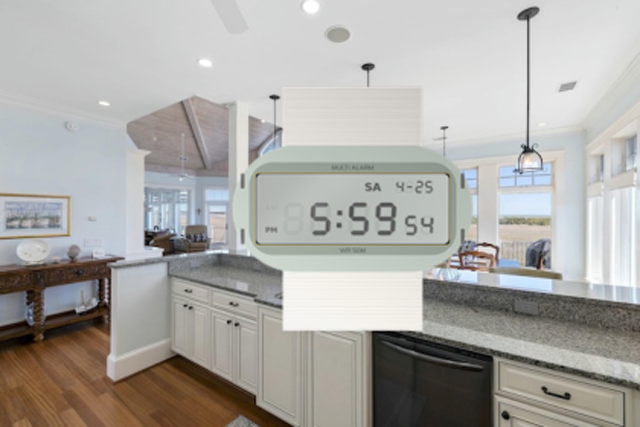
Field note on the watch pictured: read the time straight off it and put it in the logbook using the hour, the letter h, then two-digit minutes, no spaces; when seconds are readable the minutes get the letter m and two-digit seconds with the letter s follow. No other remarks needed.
5h59m54s
